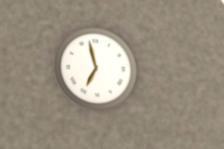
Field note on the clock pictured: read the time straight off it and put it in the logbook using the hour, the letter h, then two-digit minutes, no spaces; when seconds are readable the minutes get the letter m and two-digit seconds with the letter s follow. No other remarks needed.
6h58
